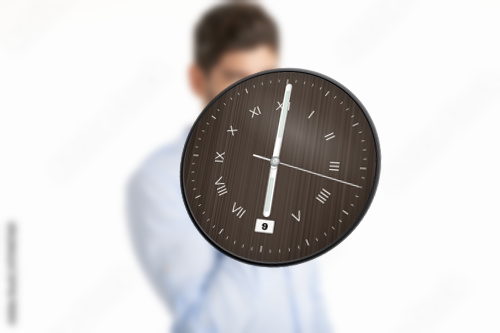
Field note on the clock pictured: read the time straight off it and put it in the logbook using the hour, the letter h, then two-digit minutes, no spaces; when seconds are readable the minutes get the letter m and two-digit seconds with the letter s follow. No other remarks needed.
6h00m17s
